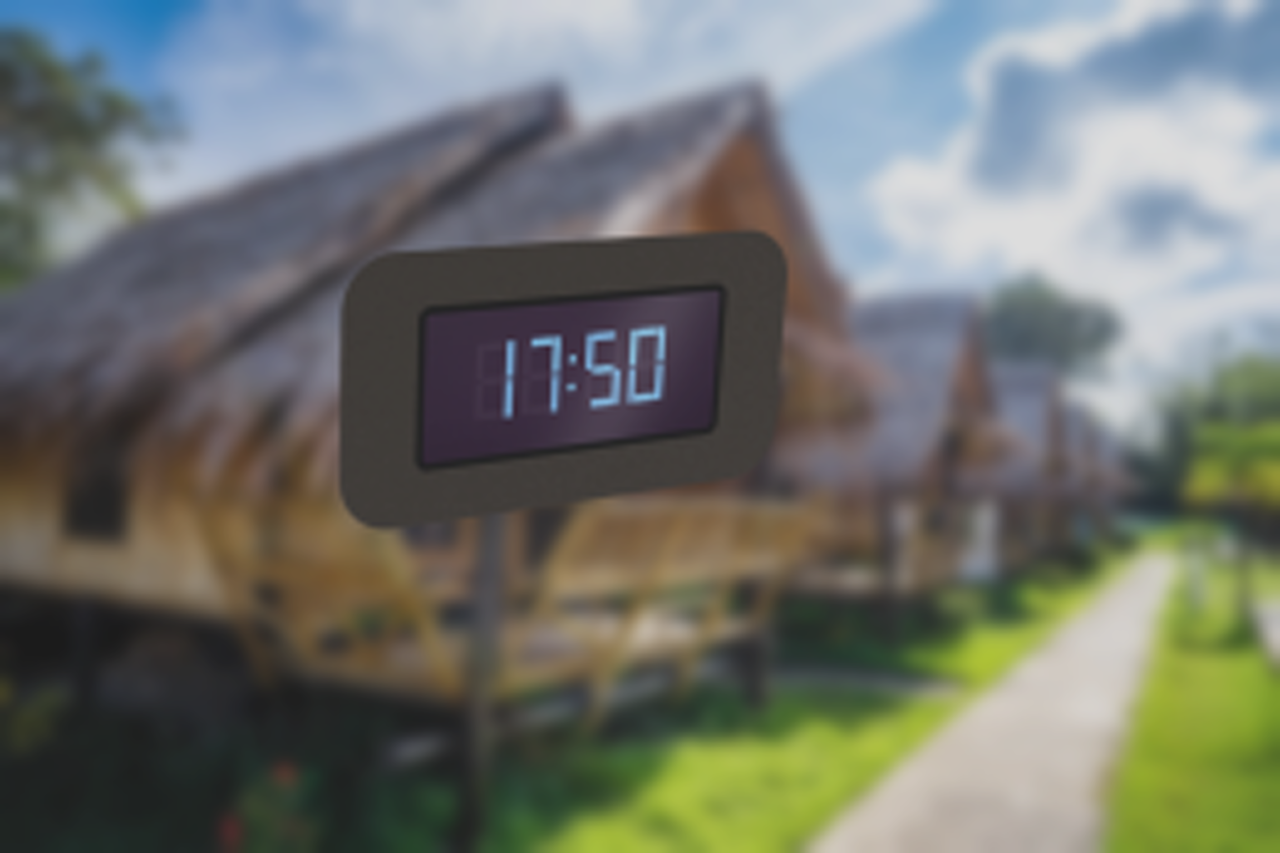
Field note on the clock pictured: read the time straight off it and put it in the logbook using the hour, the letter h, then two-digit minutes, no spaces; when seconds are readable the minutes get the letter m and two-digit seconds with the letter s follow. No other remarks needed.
17h50
